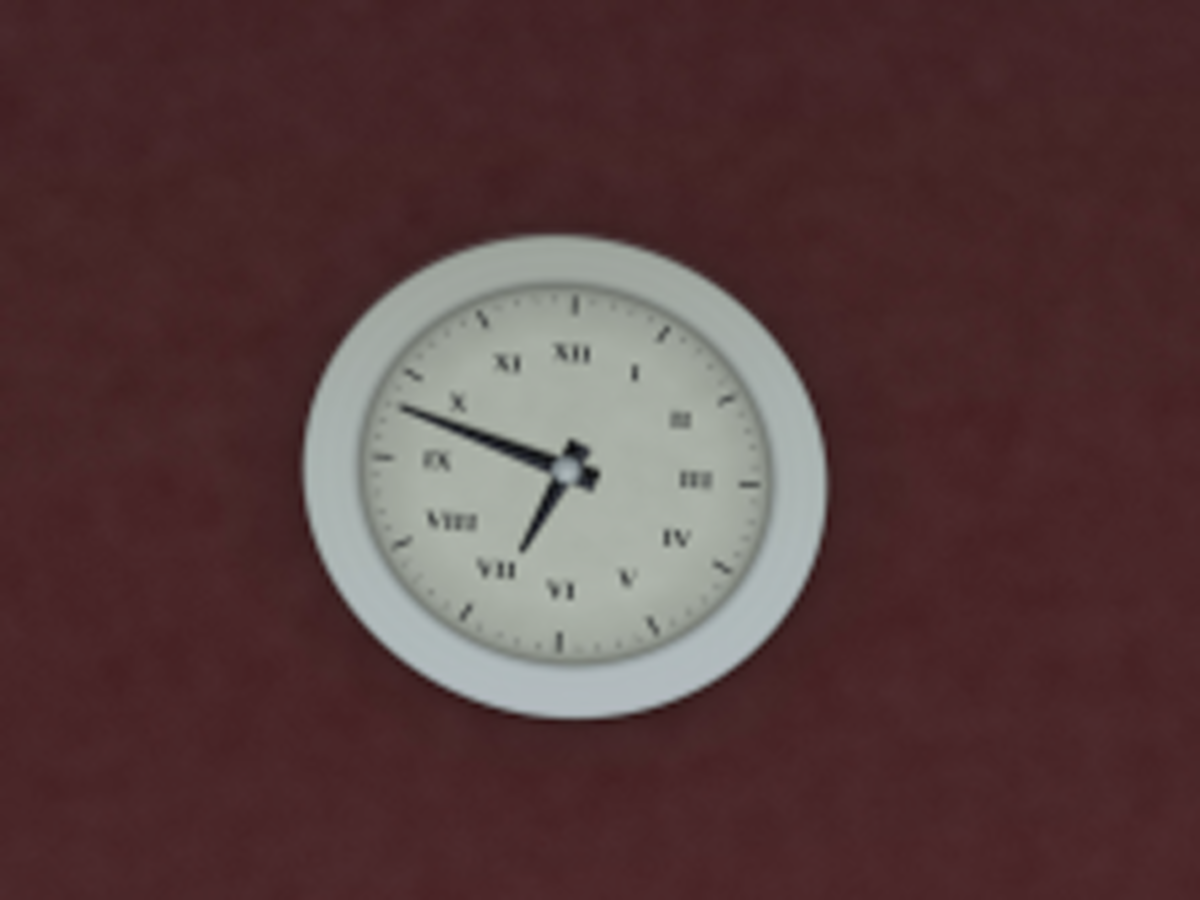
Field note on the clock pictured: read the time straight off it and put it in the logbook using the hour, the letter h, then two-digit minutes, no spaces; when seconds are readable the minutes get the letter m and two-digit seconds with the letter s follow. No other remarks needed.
6h48
